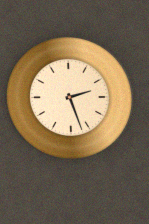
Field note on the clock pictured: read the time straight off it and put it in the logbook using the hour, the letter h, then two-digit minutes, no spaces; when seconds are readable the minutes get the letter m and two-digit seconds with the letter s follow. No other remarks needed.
2h27
